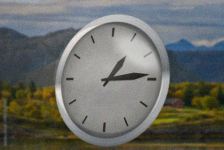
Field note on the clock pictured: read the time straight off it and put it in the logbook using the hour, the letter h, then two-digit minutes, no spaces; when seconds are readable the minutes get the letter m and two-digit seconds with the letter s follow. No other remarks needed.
1h14
